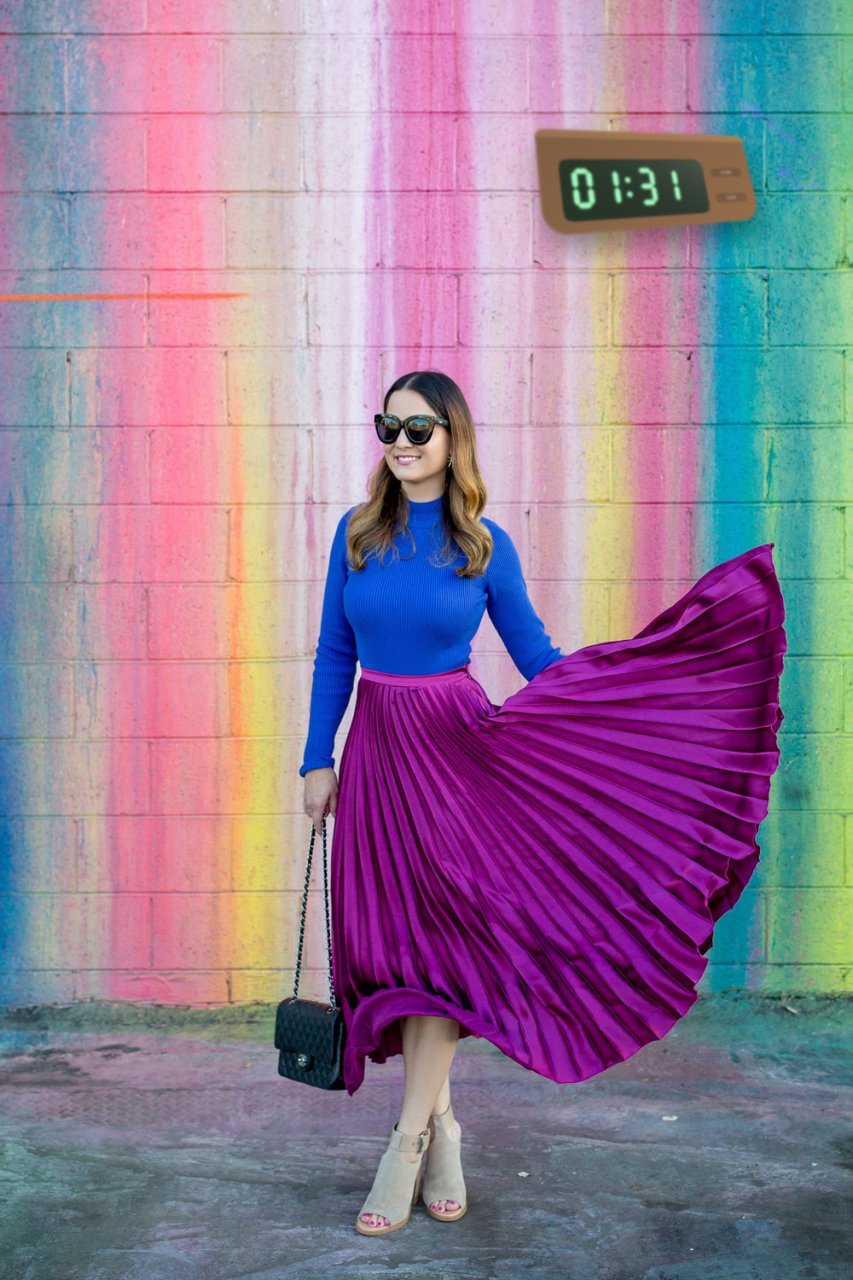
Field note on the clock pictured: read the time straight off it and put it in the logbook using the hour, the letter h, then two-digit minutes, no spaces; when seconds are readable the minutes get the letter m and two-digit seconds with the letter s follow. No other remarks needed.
1h31
